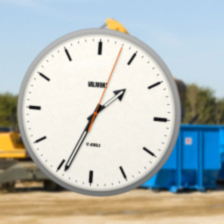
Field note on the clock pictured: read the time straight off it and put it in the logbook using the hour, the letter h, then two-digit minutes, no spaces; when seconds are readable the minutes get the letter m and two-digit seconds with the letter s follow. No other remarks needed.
1h34m03s
